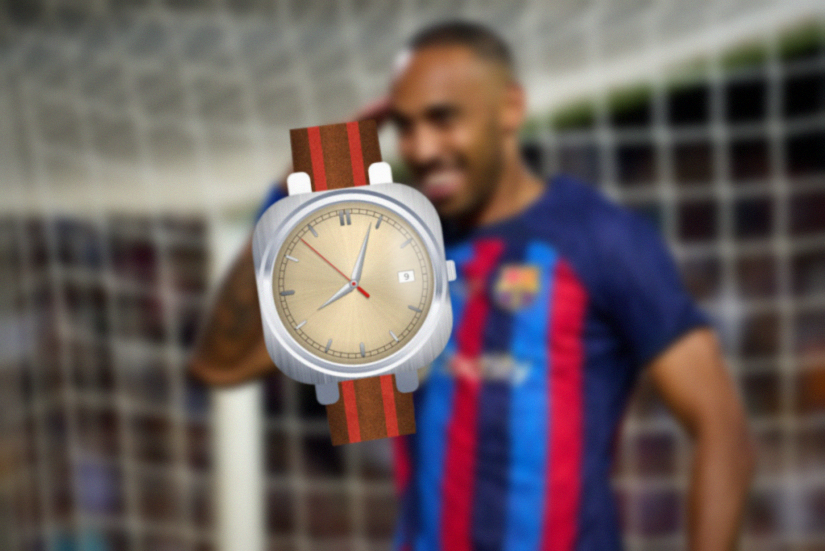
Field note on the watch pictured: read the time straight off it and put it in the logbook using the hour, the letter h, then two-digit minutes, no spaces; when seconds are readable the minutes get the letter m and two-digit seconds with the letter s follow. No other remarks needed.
8h03m53s
